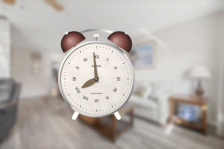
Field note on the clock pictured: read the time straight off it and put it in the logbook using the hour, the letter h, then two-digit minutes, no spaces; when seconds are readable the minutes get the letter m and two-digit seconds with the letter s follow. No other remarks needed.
7h59
